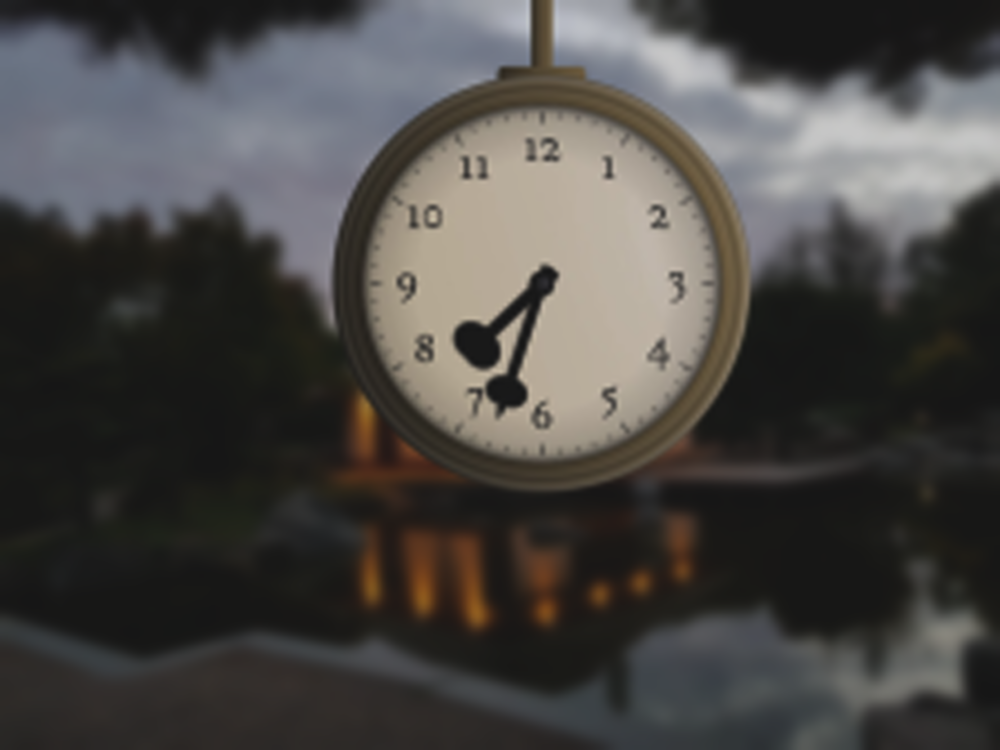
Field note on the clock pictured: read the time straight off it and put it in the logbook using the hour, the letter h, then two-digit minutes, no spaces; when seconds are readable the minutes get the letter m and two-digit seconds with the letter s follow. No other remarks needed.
7h33
